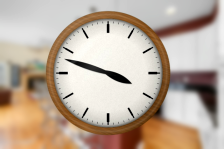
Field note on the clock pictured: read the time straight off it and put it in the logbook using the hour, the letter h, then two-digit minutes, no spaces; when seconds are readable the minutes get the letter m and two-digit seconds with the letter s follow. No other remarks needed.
3h48
